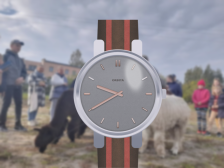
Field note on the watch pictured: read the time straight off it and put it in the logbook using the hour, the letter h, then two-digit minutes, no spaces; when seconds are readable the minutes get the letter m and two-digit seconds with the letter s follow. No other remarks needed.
9h40
